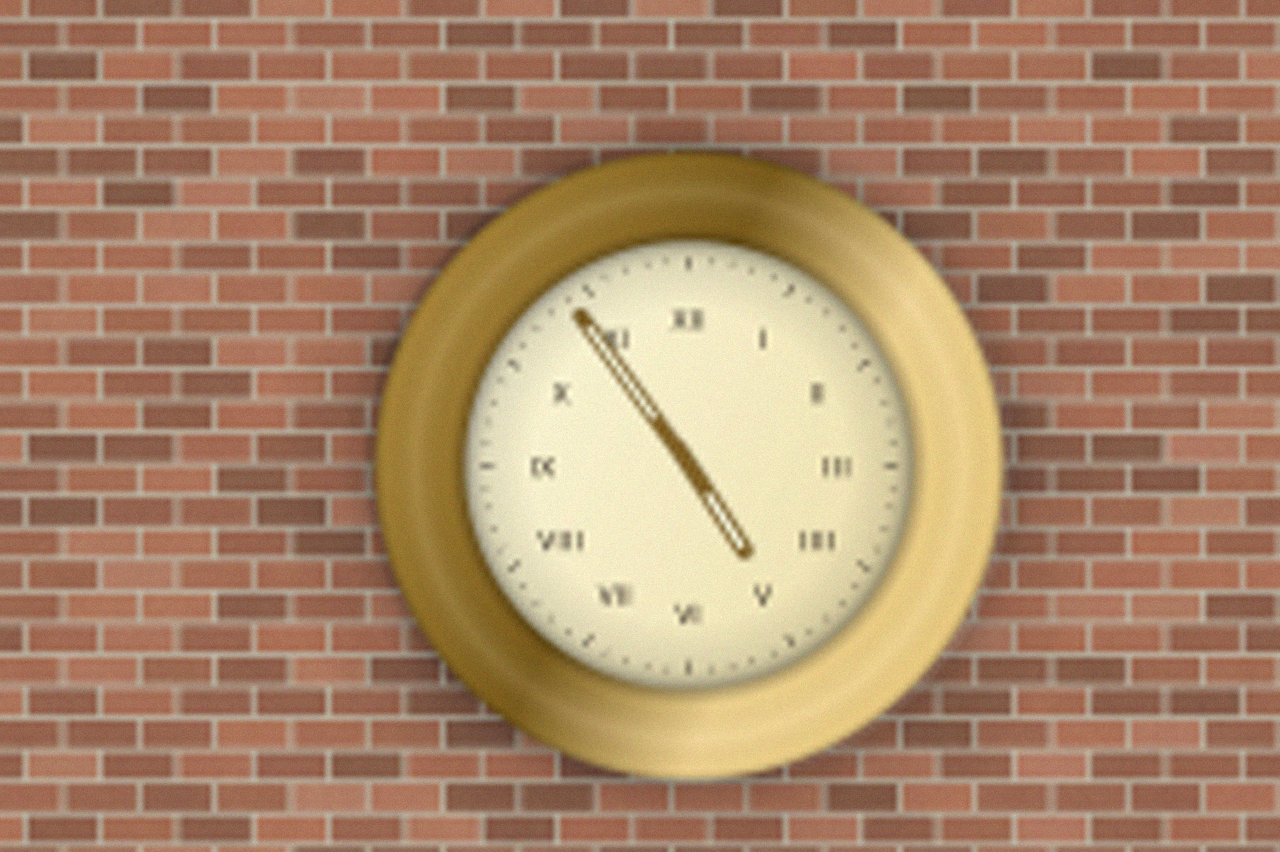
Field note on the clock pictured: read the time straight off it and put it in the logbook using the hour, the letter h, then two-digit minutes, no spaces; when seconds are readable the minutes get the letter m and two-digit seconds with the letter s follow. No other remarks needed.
4h54
